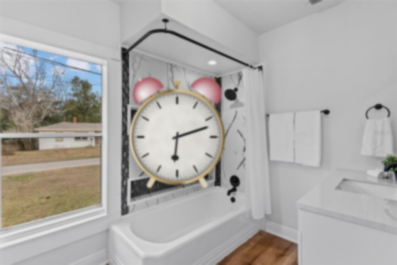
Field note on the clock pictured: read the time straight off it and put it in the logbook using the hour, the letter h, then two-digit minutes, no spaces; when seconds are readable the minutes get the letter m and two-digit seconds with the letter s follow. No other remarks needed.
6h12
